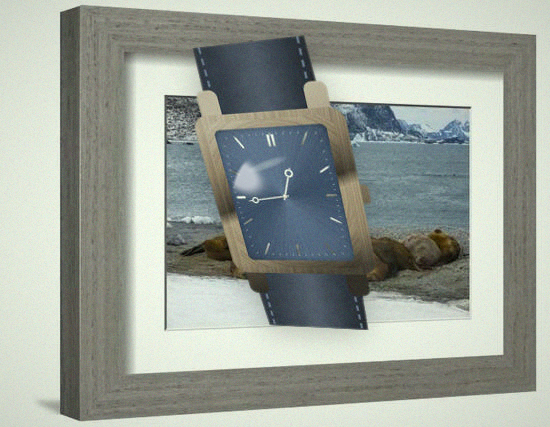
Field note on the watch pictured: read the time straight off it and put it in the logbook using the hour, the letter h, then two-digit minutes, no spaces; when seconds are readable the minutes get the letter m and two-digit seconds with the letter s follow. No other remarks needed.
12h44
